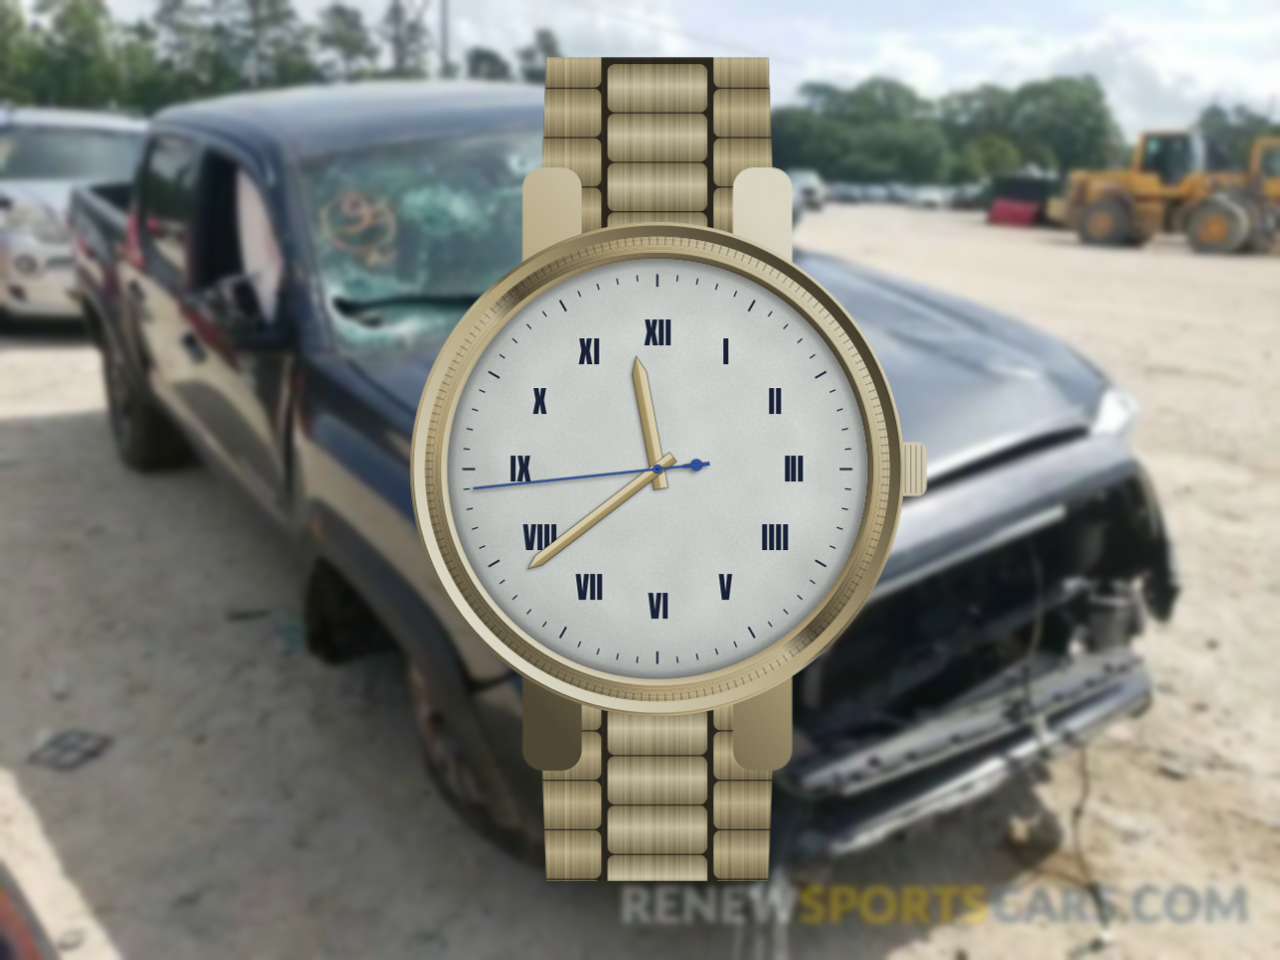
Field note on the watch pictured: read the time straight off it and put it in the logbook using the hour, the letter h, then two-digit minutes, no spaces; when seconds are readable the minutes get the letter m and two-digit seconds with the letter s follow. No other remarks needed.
11h38m44s
